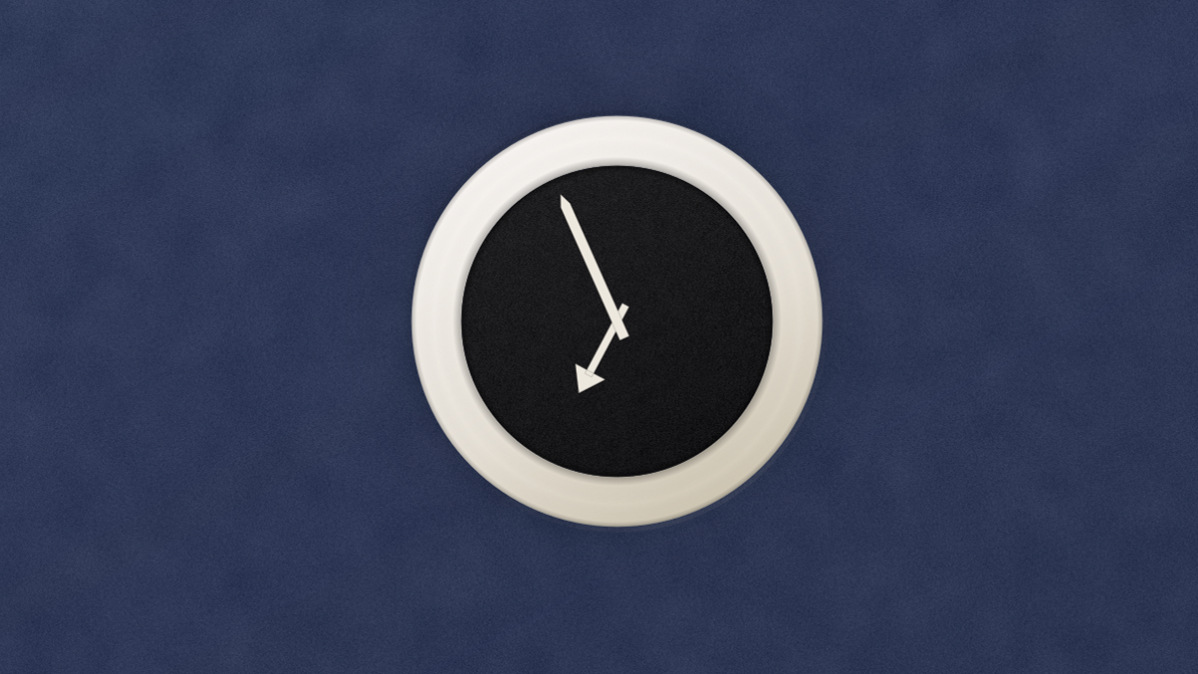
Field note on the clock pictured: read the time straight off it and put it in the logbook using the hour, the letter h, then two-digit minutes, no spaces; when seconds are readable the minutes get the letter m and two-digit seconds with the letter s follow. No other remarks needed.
6h56
